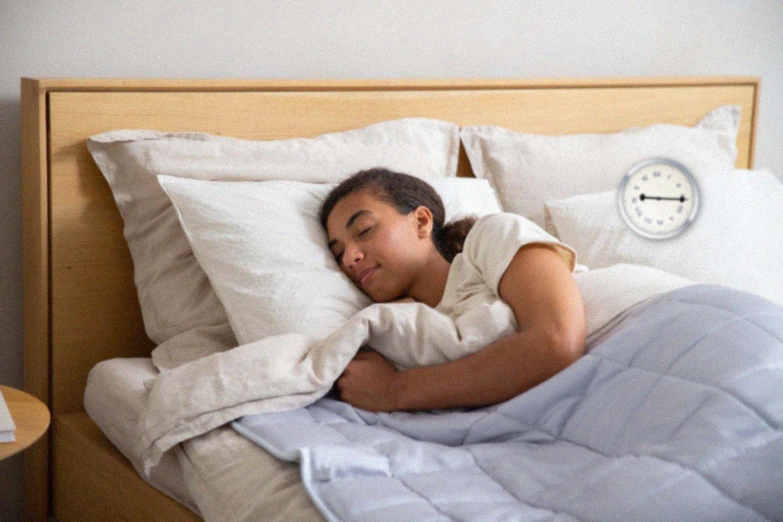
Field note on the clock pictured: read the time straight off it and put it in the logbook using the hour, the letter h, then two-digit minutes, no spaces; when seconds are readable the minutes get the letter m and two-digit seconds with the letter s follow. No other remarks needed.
9h16
